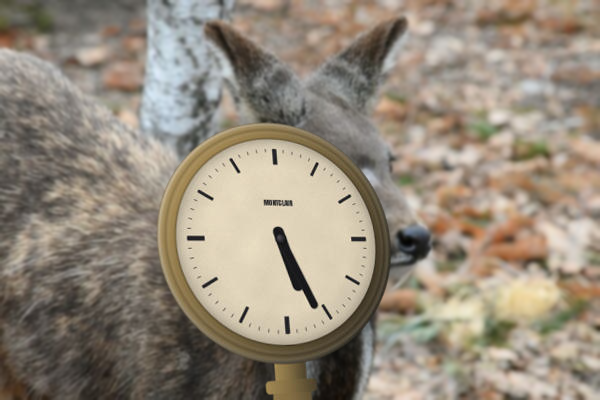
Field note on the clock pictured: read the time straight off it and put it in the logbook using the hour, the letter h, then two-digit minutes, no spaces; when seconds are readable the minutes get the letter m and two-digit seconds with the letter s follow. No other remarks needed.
5h26
